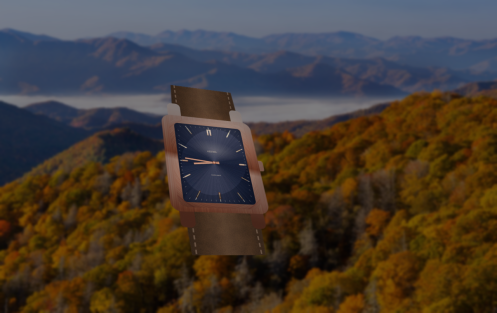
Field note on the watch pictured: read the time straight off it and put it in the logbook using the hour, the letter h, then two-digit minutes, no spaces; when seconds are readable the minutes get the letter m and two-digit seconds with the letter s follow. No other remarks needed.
8h46
